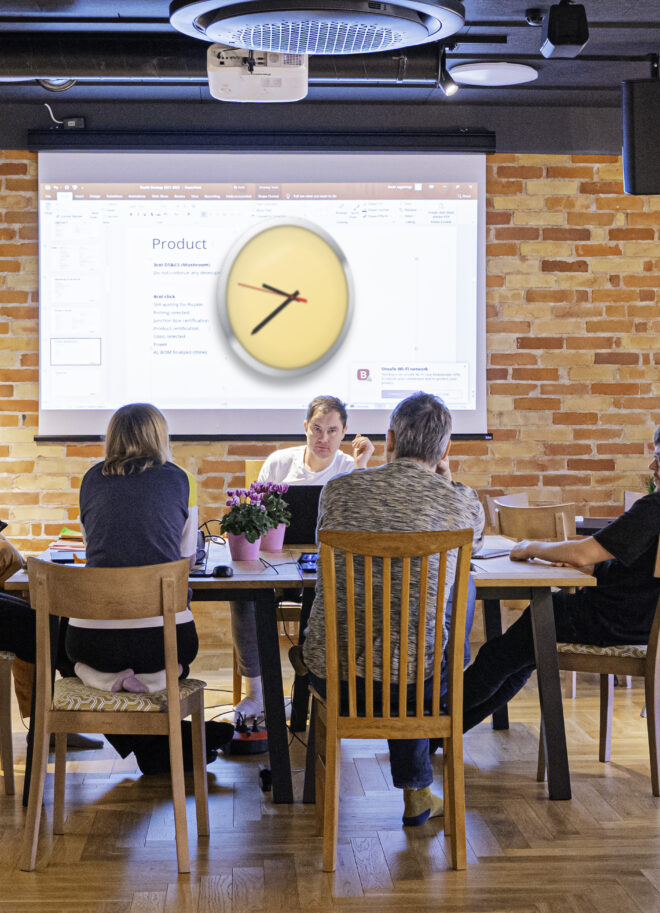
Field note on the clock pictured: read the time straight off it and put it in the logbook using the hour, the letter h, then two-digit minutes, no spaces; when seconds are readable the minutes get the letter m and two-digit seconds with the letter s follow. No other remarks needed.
9h38m47s
